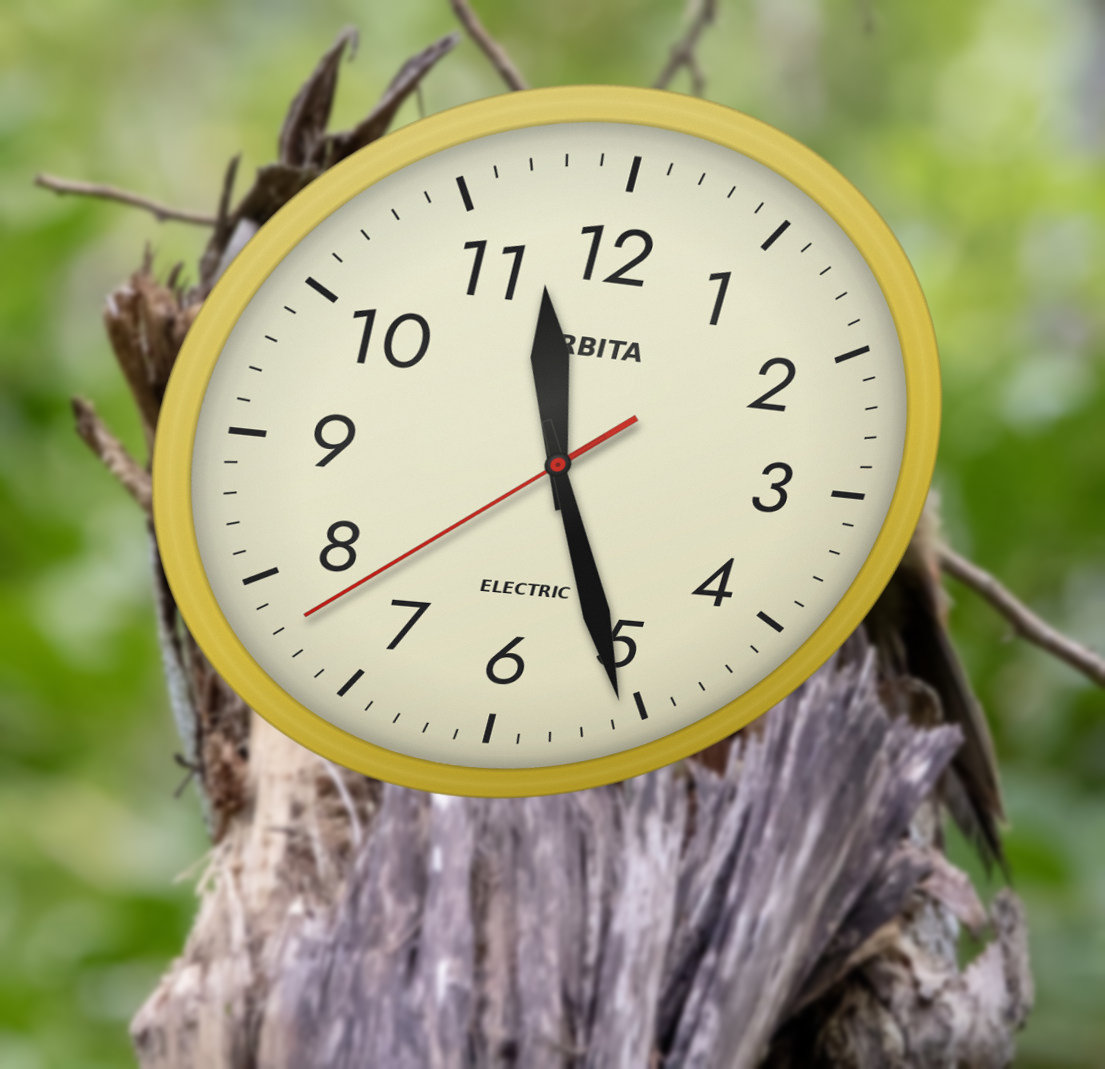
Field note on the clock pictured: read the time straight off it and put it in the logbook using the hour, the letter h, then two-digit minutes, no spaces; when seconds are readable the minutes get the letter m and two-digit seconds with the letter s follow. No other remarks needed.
11h25m38s
